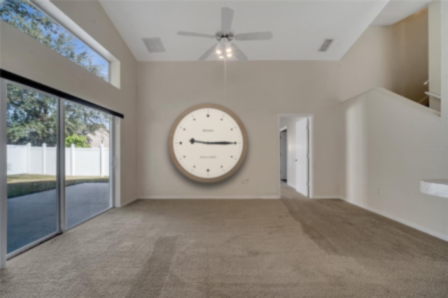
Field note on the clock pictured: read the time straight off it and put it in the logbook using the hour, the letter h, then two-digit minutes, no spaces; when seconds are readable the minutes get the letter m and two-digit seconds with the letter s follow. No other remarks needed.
9h15
